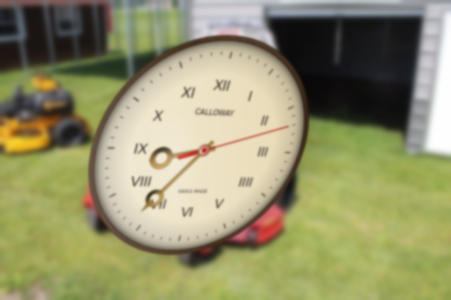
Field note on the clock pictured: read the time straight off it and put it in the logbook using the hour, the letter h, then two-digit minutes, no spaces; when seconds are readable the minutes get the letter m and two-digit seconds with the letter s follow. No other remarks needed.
8h36m12s
